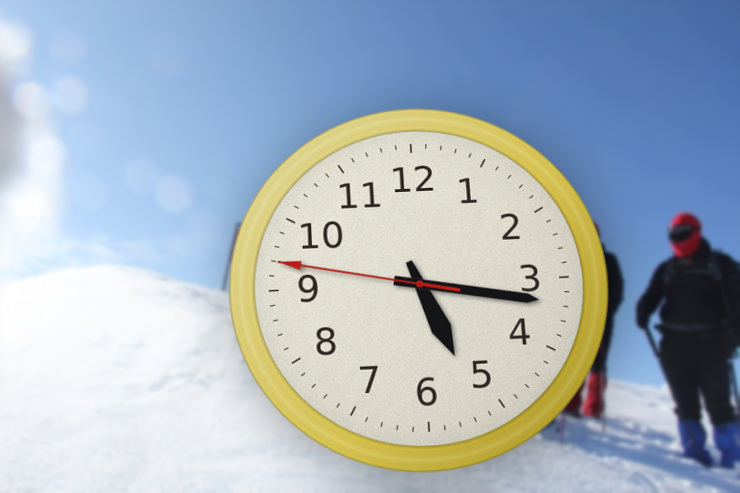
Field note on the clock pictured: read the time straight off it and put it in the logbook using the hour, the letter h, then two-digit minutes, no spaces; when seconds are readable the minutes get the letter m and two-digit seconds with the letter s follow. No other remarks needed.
5h16m47s
